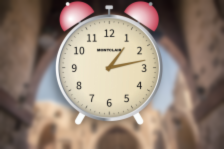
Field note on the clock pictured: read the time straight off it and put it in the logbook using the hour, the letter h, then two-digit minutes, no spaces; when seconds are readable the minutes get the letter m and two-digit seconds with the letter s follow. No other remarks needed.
1h13
